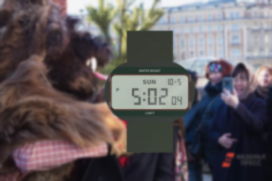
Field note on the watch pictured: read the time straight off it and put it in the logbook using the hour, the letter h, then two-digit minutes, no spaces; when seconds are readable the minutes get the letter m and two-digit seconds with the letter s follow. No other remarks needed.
5h02
